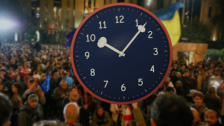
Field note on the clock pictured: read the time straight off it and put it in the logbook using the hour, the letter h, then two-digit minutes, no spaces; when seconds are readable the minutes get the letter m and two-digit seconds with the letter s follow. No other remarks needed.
10h07
